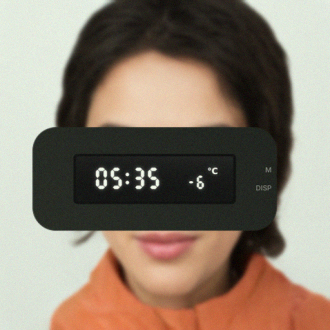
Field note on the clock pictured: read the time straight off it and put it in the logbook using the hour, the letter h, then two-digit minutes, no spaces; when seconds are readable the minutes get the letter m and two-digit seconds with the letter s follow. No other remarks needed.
5h35
